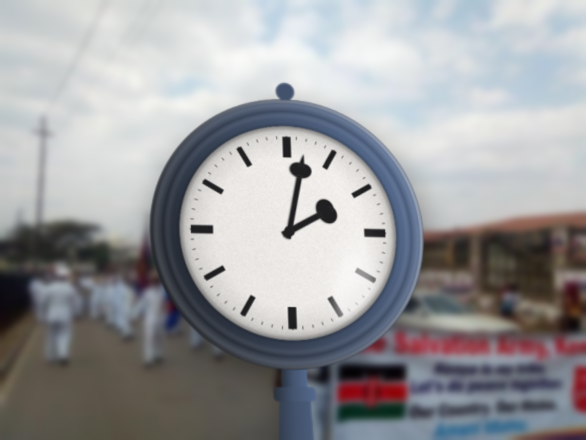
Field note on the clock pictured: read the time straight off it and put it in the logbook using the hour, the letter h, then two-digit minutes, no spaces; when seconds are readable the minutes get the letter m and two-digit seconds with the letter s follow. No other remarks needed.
2h02
